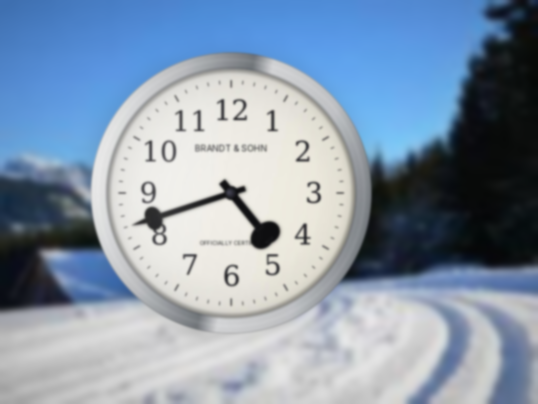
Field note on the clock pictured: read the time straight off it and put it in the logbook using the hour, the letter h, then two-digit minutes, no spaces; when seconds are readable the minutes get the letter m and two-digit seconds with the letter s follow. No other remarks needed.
4h42
